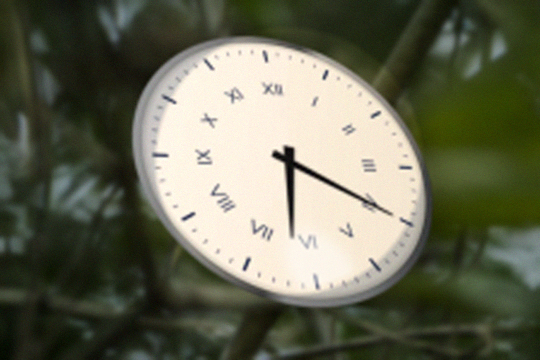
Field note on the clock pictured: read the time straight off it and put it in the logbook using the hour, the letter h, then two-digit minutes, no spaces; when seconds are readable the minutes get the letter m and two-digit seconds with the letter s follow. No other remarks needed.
6h20
